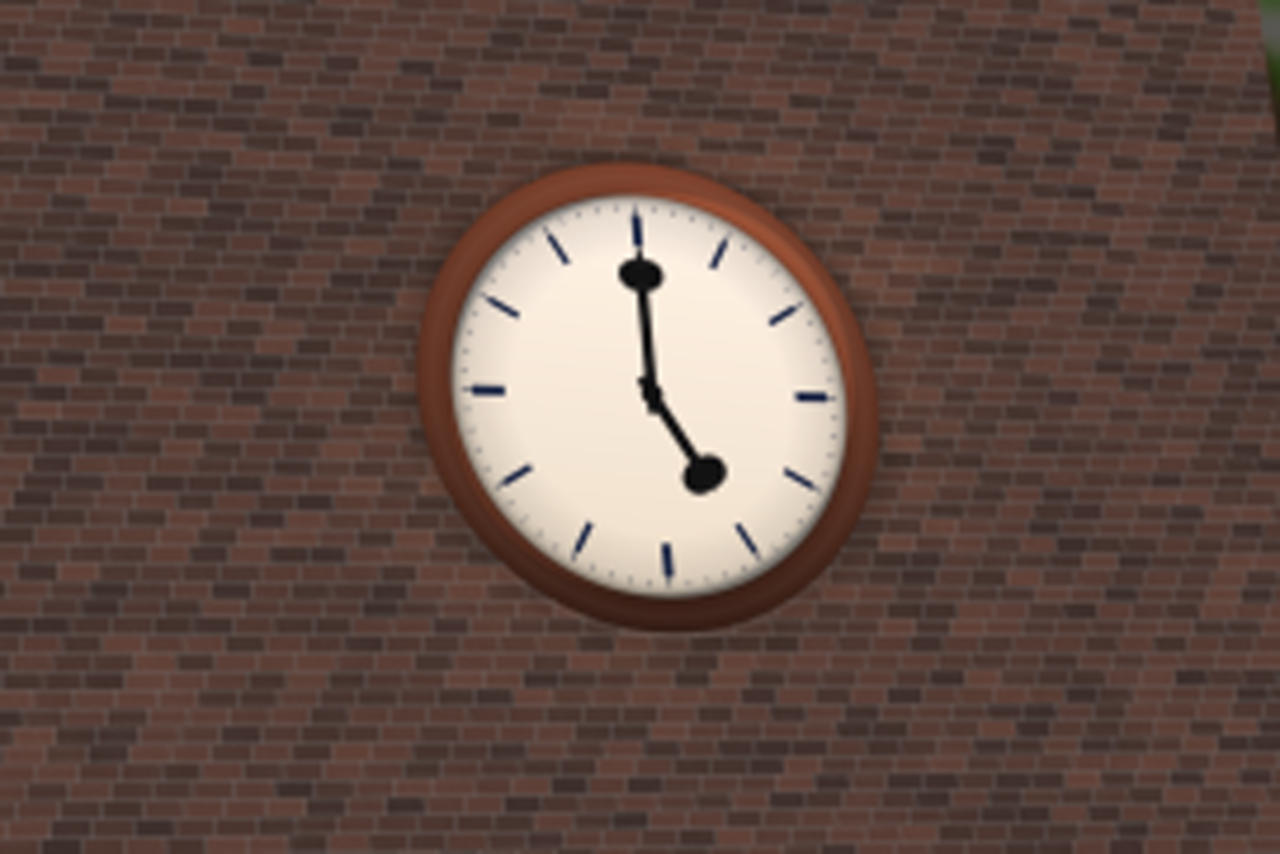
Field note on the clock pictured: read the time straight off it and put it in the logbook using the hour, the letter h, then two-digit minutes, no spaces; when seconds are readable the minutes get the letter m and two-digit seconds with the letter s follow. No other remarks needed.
5h00
